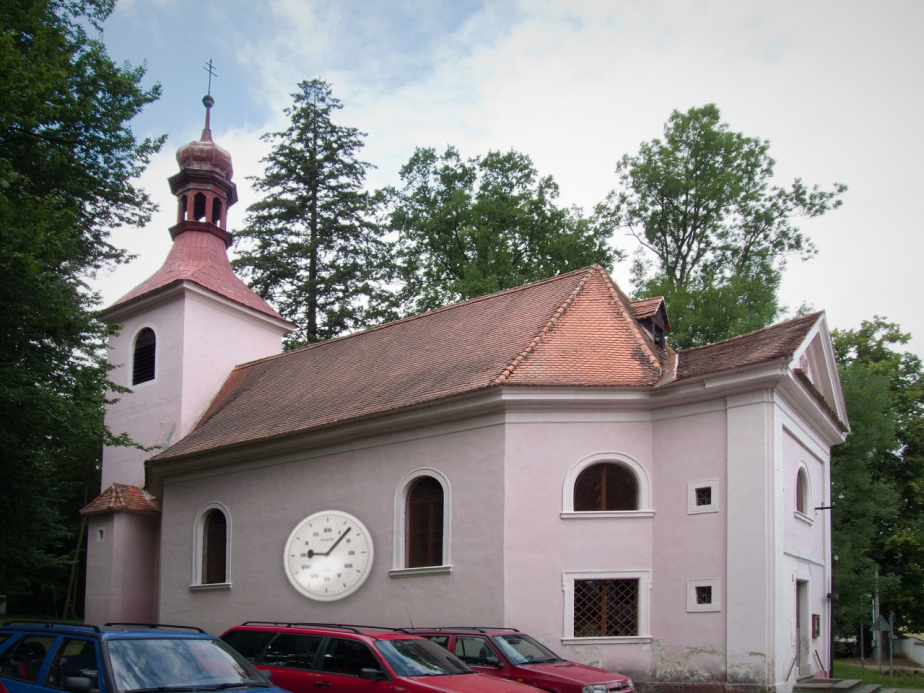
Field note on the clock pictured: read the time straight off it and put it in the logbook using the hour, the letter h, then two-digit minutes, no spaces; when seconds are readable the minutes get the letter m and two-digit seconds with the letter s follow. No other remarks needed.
9h07
